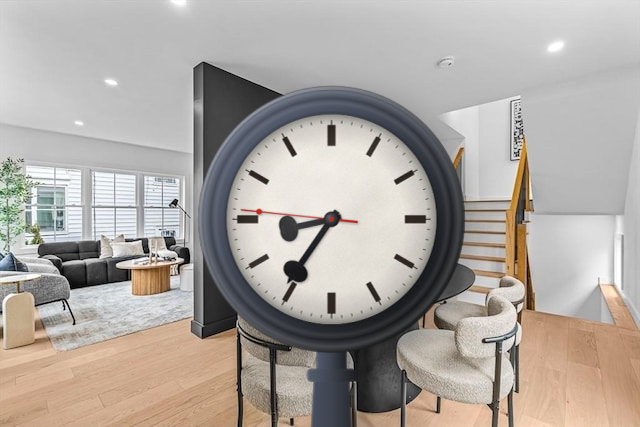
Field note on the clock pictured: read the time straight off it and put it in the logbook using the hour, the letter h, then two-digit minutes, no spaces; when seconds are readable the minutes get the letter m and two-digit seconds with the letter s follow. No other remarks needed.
8h35m46s
